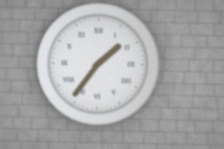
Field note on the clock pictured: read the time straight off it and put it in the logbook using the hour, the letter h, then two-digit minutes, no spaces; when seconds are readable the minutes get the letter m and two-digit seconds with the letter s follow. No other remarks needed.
1h36
